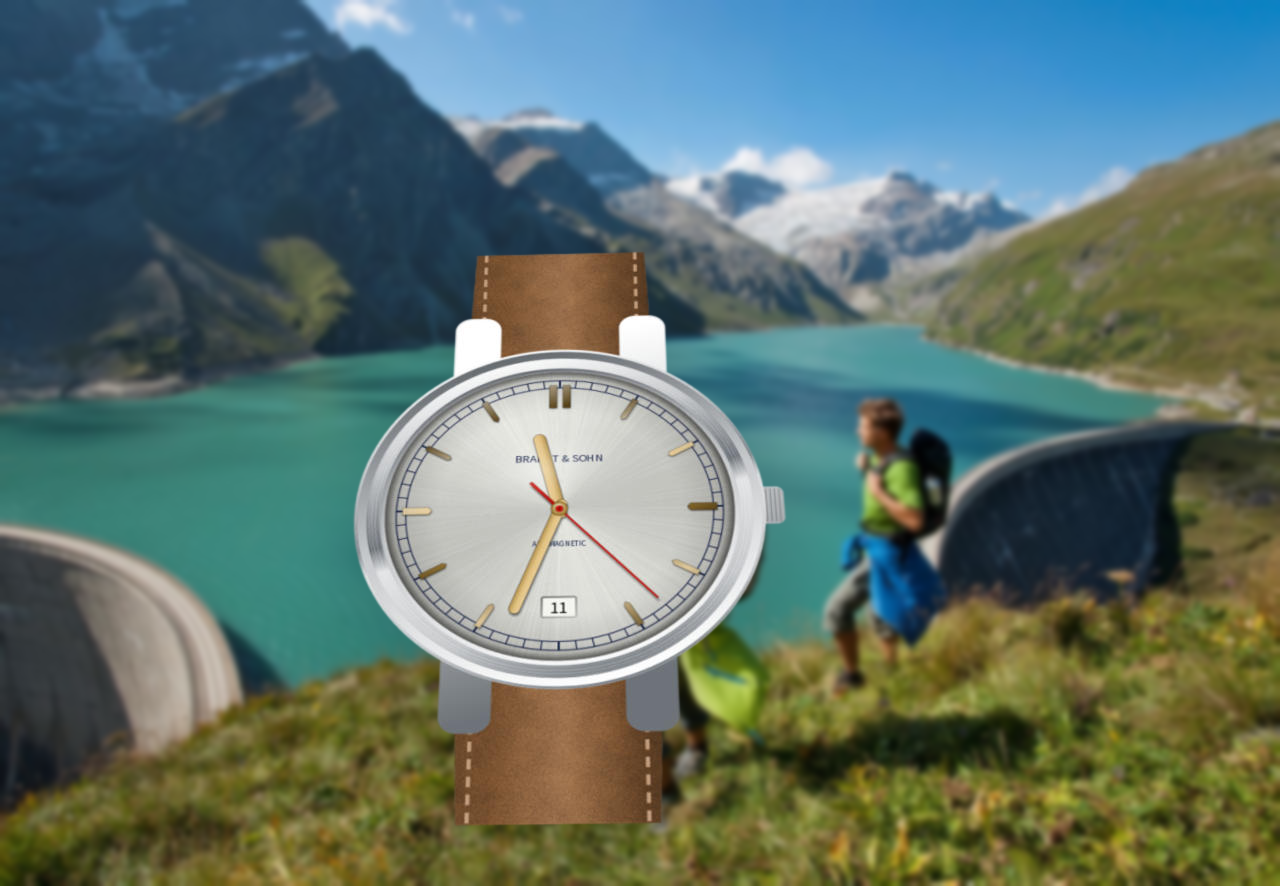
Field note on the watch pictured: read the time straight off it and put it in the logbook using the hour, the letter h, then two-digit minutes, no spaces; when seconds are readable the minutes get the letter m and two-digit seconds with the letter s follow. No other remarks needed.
11h33m23s
